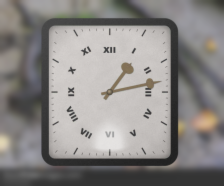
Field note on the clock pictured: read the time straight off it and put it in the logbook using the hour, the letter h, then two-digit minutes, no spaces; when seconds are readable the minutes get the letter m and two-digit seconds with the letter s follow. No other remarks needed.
1h13
